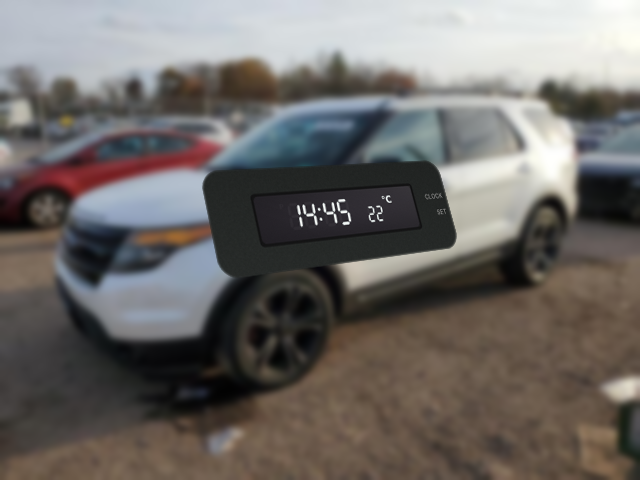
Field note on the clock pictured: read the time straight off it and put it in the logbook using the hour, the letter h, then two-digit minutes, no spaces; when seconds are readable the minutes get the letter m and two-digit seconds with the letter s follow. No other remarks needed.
14h45
